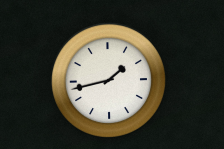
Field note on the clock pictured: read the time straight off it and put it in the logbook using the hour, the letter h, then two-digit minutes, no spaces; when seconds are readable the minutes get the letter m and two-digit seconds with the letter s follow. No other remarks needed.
1h43
